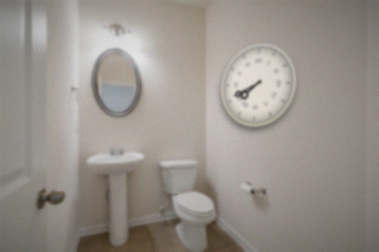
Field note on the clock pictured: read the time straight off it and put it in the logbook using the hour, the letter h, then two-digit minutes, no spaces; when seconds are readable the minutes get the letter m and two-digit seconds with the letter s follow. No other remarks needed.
7h41
